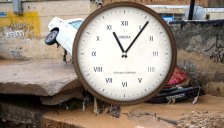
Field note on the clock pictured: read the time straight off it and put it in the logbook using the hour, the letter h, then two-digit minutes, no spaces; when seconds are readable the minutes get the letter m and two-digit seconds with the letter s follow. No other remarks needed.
11h06
